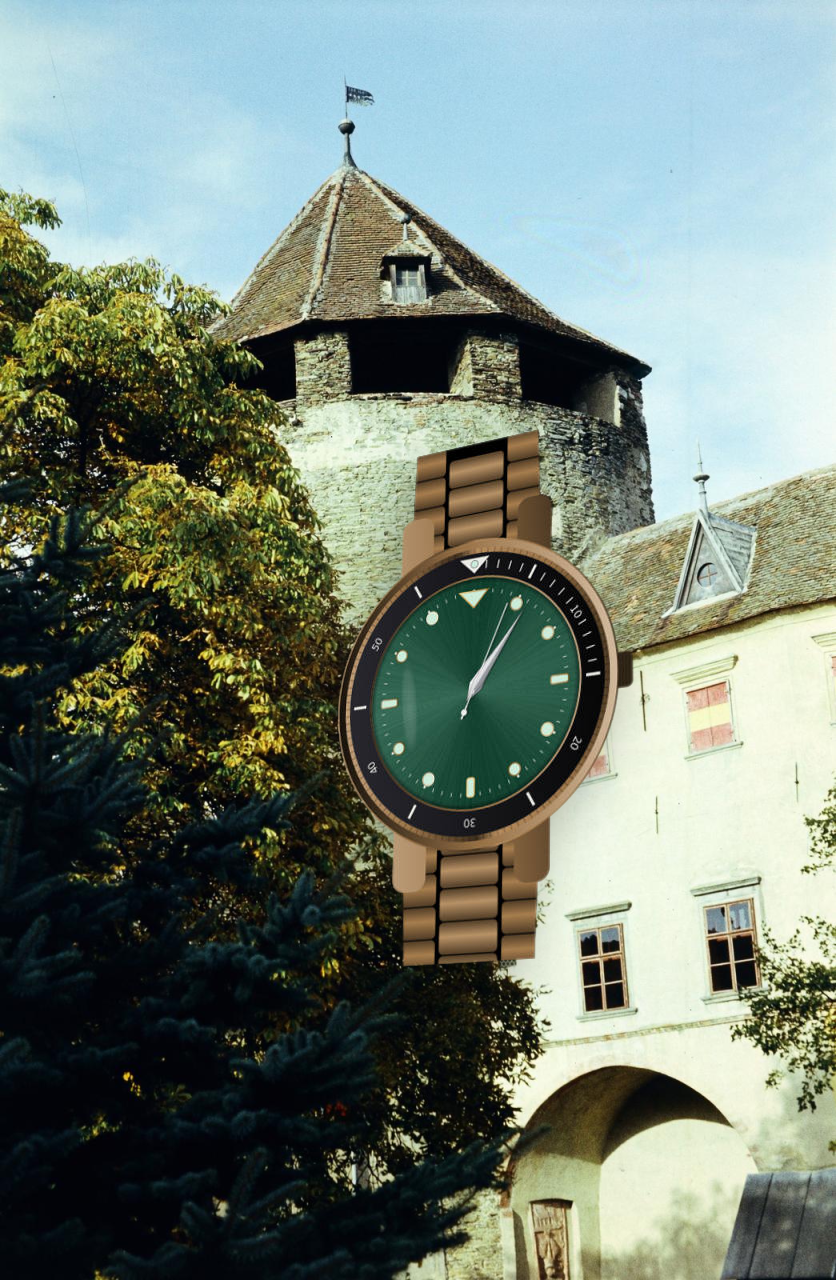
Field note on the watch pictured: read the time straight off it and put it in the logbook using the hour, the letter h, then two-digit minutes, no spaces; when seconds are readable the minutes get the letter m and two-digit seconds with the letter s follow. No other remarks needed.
1h06m04s
